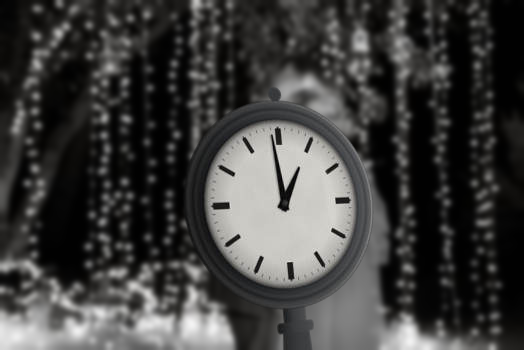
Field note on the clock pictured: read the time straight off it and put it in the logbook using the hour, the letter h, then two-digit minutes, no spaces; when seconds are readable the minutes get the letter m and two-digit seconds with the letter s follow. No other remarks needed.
12h59
